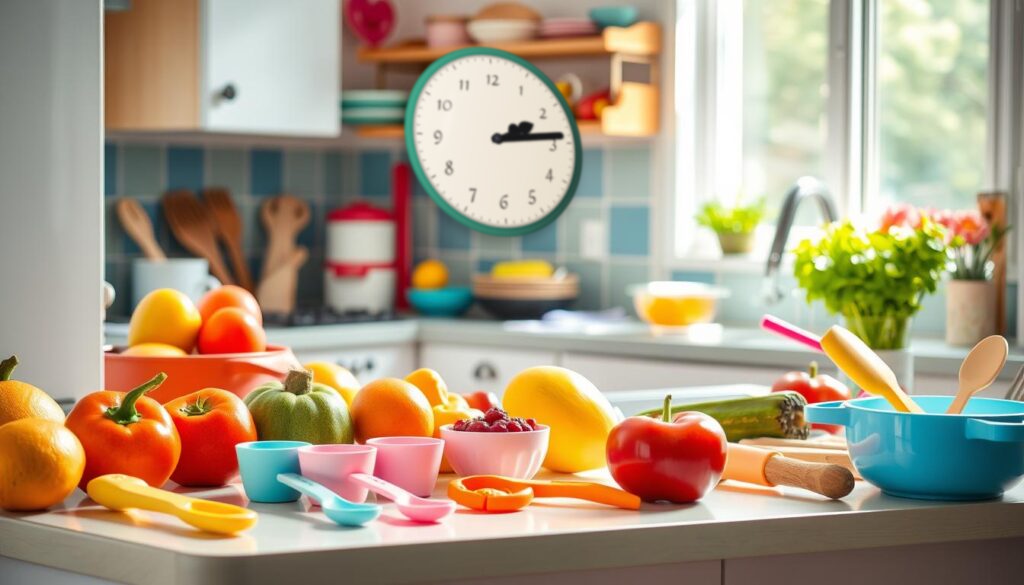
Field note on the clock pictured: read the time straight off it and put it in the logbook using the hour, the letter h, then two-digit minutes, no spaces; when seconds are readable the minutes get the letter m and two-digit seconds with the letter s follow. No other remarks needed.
2h14
